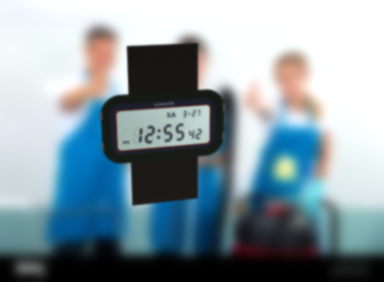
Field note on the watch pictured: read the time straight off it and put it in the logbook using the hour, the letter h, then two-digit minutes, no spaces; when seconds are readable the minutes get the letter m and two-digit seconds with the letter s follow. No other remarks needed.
12h55m42s
